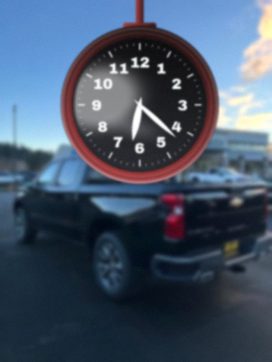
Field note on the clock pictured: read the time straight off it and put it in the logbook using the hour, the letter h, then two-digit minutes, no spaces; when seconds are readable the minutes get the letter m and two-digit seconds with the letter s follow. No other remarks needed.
6h22
